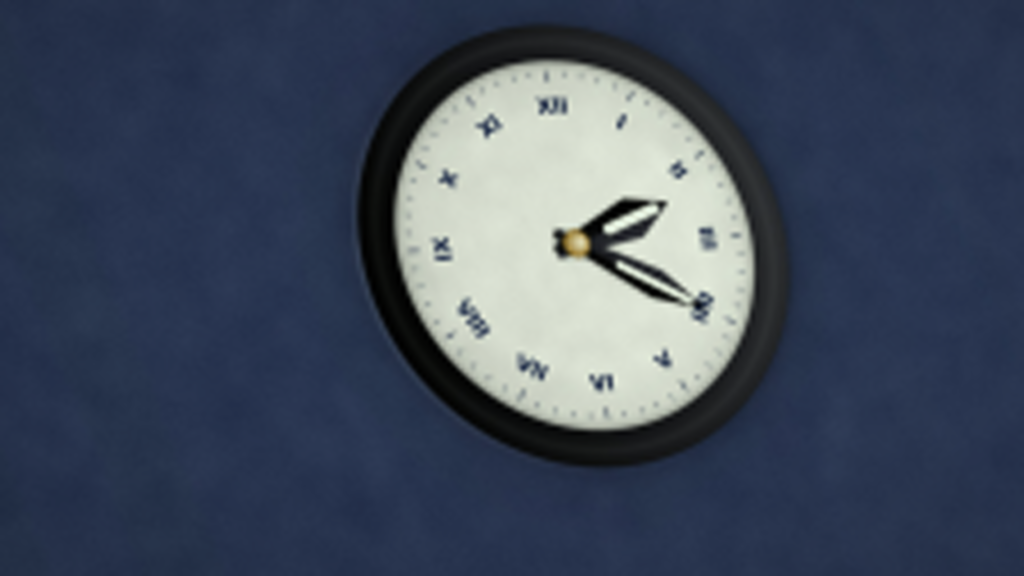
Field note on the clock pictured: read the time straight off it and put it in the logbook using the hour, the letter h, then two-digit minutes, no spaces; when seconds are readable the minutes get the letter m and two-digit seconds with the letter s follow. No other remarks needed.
2h20
